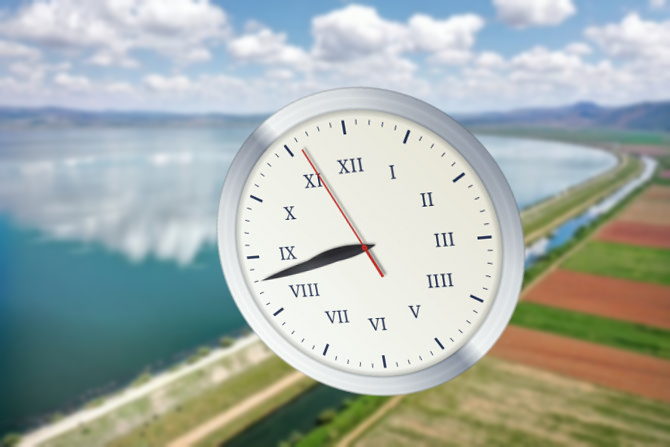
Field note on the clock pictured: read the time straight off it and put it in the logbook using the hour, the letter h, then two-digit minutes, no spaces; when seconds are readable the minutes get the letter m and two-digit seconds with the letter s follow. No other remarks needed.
8h42m56s
